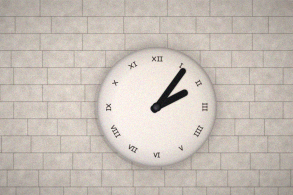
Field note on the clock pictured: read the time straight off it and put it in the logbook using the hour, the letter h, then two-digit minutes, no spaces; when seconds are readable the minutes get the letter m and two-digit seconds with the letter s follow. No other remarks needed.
2h06
